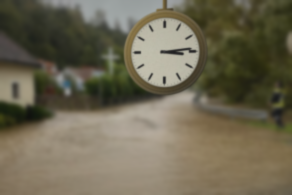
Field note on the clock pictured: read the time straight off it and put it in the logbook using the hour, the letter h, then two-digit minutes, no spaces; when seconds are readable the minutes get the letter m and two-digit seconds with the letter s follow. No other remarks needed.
3h14
